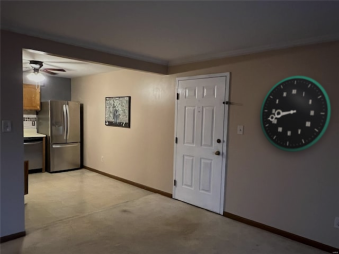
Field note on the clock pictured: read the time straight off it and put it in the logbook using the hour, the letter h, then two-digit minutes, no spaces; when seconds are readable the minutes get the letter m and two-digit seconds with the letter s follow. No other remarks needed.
8h42
